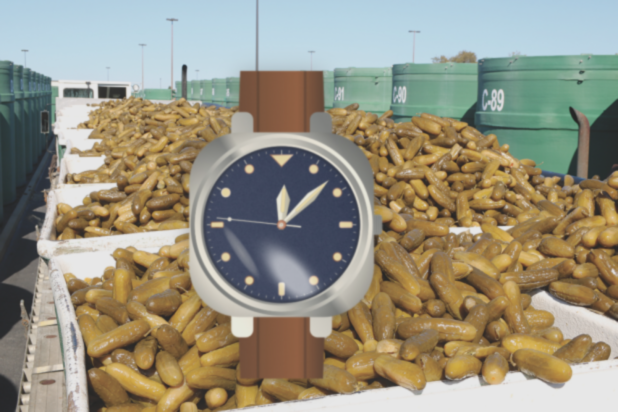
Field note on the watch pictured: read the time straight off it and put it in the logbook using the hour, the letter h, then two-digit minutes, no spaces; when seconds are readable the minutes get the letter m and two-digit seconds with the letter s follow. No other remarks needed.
12h07m46s
